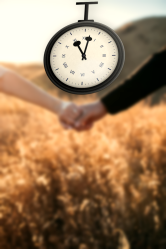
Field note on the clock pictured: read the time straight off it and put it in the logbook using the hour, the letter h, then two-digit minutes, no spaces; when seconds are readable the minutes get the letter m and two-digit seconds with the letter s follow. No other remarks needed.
11h02
